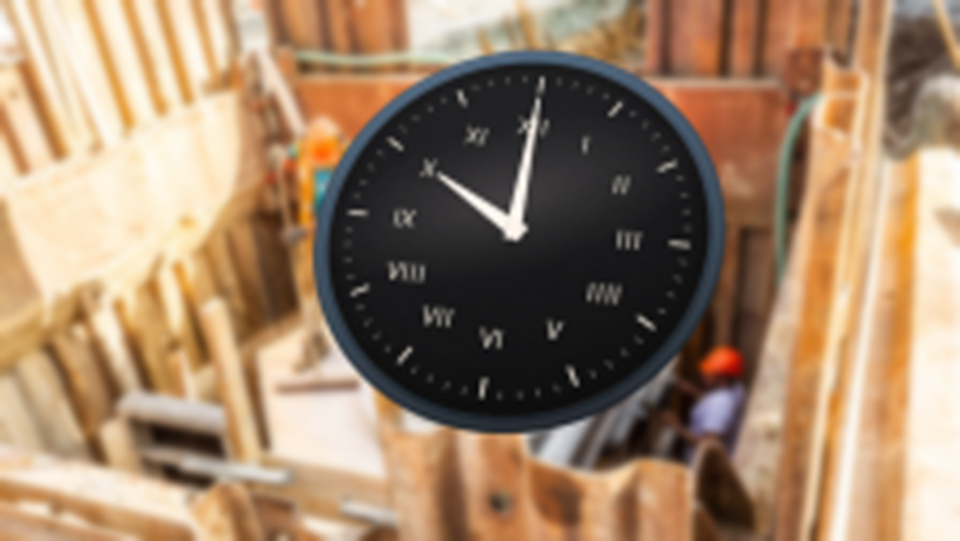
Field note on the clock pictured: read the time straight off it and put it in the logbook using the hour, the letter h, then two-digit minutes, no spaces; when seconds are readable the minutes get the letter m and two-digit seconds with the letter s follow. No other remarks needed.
10h00
